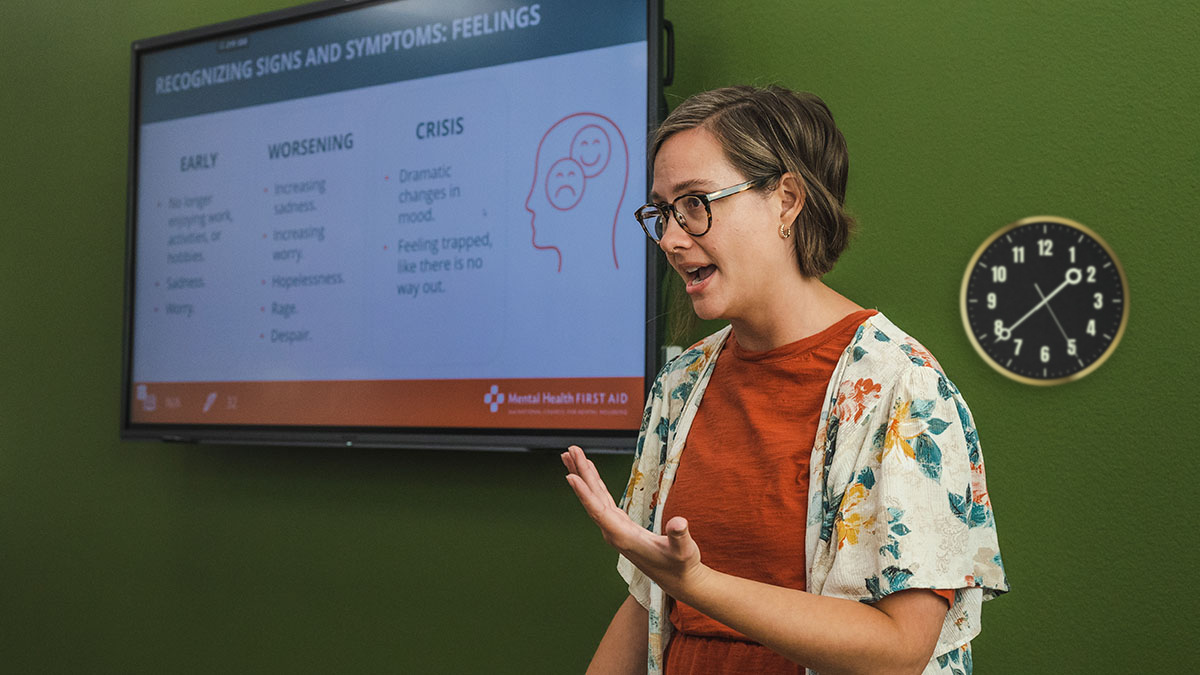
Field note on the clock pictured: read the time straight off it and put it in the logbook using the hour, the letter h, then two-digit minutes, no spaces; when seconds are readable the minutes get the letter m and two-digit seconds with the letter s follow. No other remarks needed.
1h38m25s
